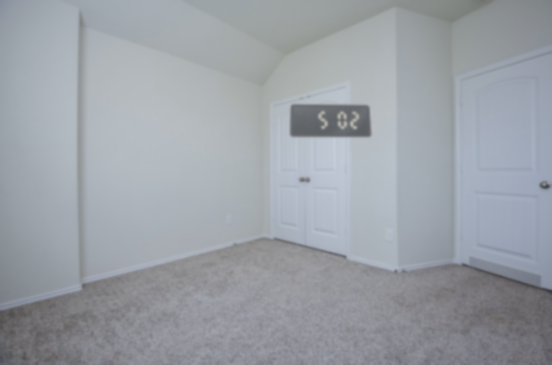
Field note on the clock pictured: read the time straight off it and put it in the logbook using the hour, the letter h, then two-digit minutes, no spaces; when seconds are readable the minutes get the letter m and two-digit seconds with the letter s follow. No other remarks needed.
5h02
